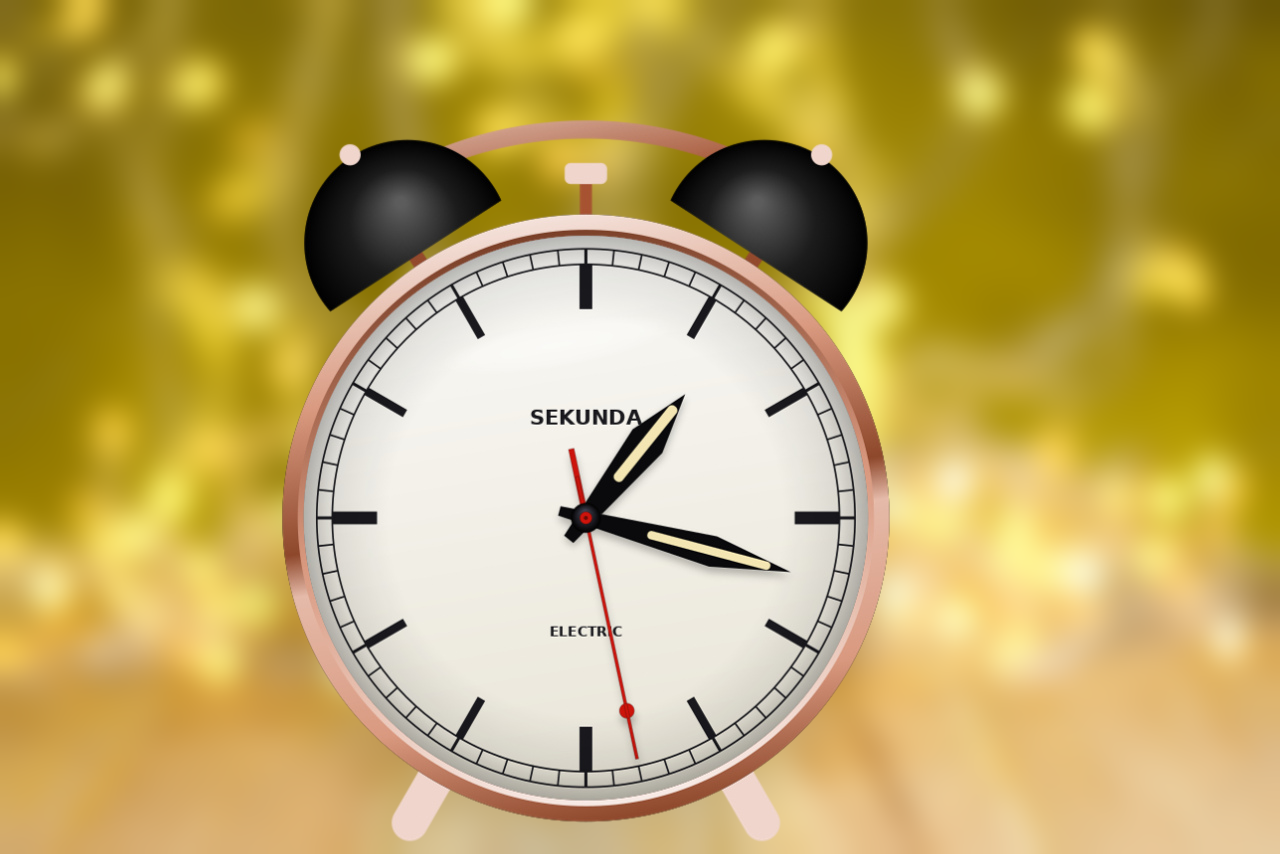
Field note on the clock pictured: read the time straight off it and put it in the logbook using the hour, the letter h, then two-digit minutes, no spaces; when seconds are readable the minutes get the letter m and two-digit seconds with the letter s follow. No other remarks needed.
1h17m28s
